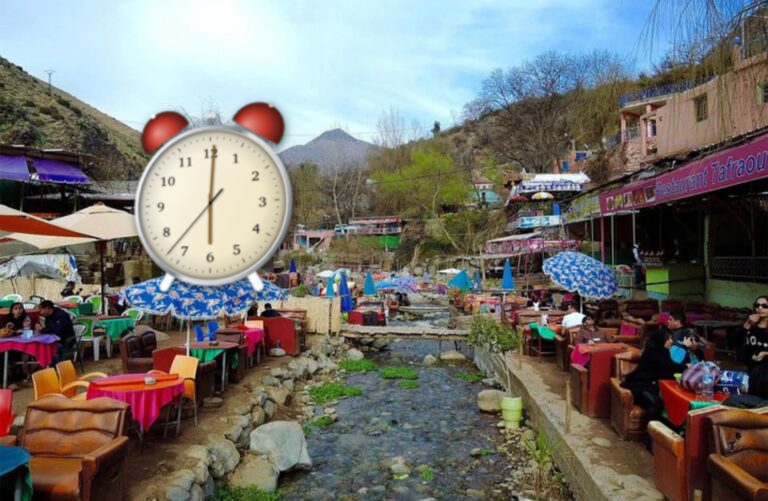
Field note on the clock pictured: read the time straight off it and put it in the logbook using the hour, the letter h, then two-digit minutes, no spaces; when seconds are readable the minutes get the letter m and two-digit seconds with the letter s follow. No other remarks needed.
6h00m37s
